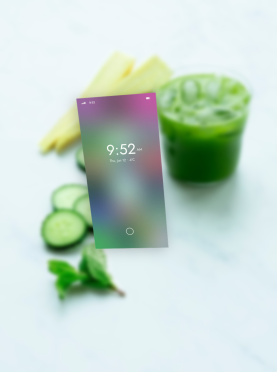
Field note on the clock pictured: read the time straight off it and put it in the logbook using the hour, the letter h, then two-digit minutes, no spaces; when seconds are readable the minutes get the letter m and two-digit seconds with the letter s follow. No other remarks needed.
9h52
